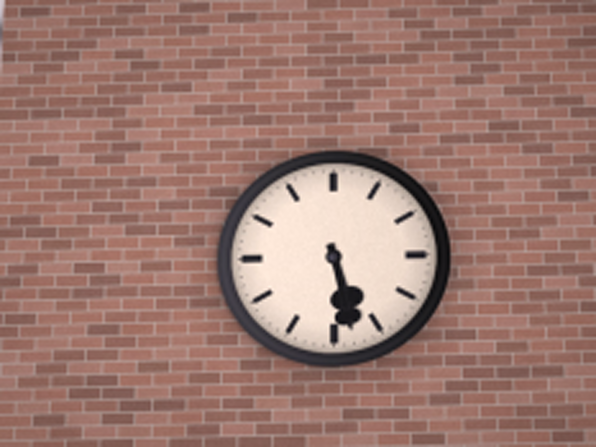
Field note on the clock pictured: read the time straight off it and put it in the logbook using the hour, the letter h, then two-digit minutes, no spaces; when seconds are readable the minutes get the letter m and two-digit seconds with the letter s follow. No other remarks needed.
5h28
